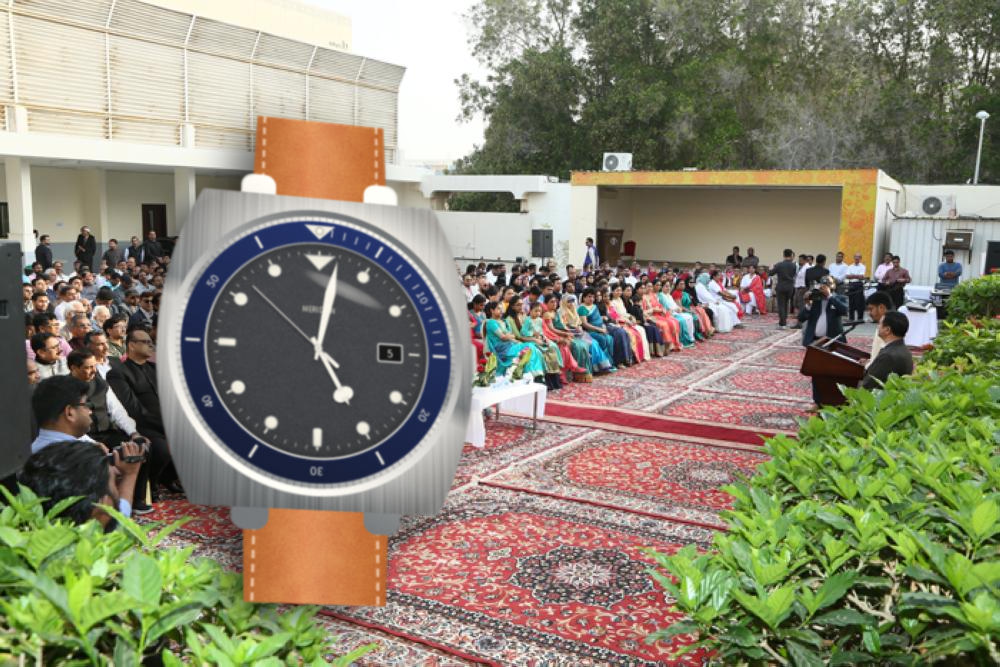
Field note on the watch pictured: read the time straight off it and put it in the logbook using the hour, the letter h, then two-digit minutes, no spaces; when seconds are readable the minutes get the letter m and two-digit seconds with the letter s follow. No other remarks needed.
5h01m52s
